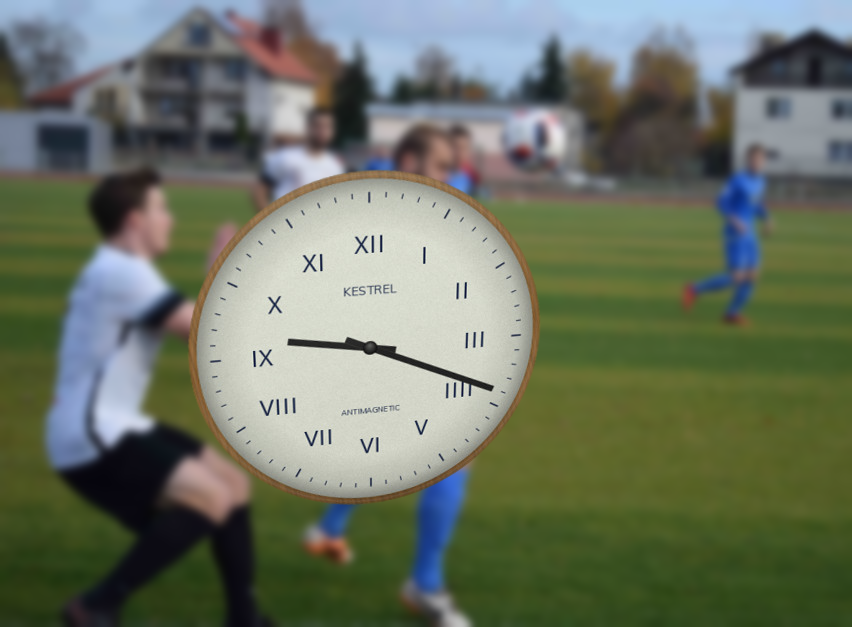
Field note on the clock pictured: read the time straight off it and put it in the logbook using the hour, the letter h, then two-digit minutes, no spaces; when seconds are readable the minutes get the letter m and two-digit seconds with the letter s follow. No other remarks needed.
9h19
